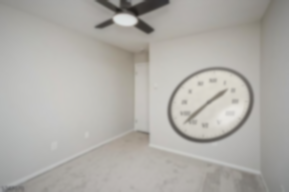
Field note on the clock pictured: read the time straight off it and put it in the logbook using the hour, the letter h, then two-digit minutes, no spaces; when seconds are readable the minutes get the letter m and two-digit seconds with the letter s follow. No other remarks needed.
1h37
